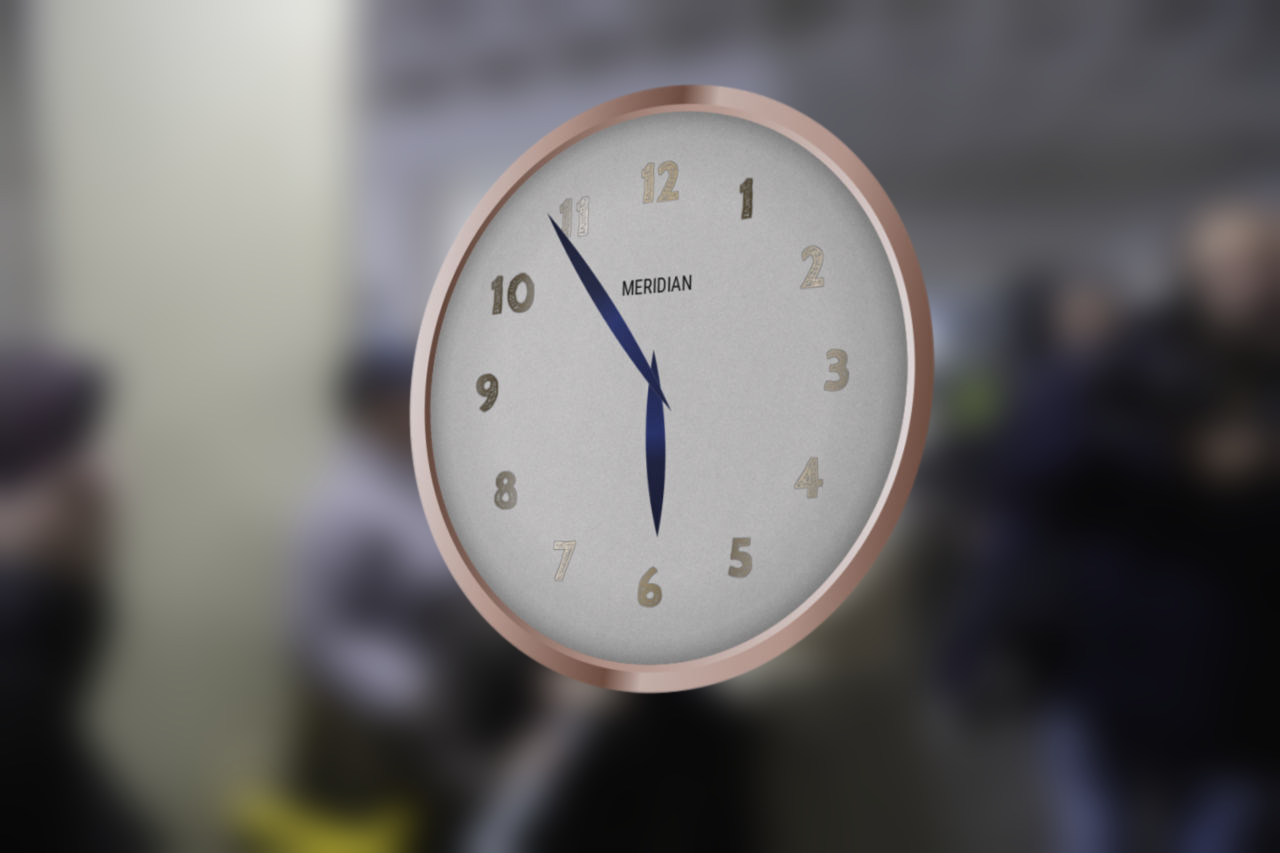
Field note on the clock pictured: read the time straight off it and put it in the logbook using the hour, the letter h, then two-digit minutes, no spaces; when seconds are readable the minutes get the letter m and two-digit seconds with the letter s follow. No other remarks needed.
5h54
